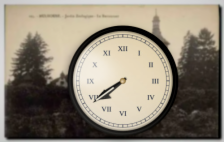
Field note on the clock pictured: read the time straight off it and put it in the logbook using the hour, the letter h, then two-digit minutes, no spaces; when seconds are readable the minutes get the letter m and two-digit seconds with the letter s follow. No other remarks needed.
7h39
